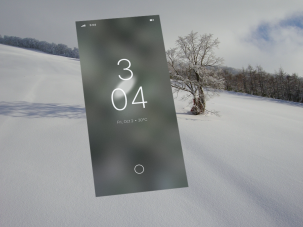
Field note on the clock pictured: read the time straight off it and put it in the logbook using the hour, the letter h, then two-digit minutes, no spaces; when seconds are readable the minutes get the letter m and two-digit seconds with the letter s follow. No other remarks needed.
3h04
